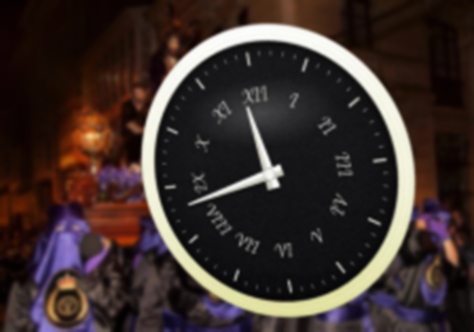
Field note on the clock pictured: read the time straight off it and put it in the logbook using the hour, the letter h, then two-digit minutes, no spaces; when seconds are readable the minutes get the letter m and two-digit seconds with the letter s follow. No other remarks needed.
11h43
